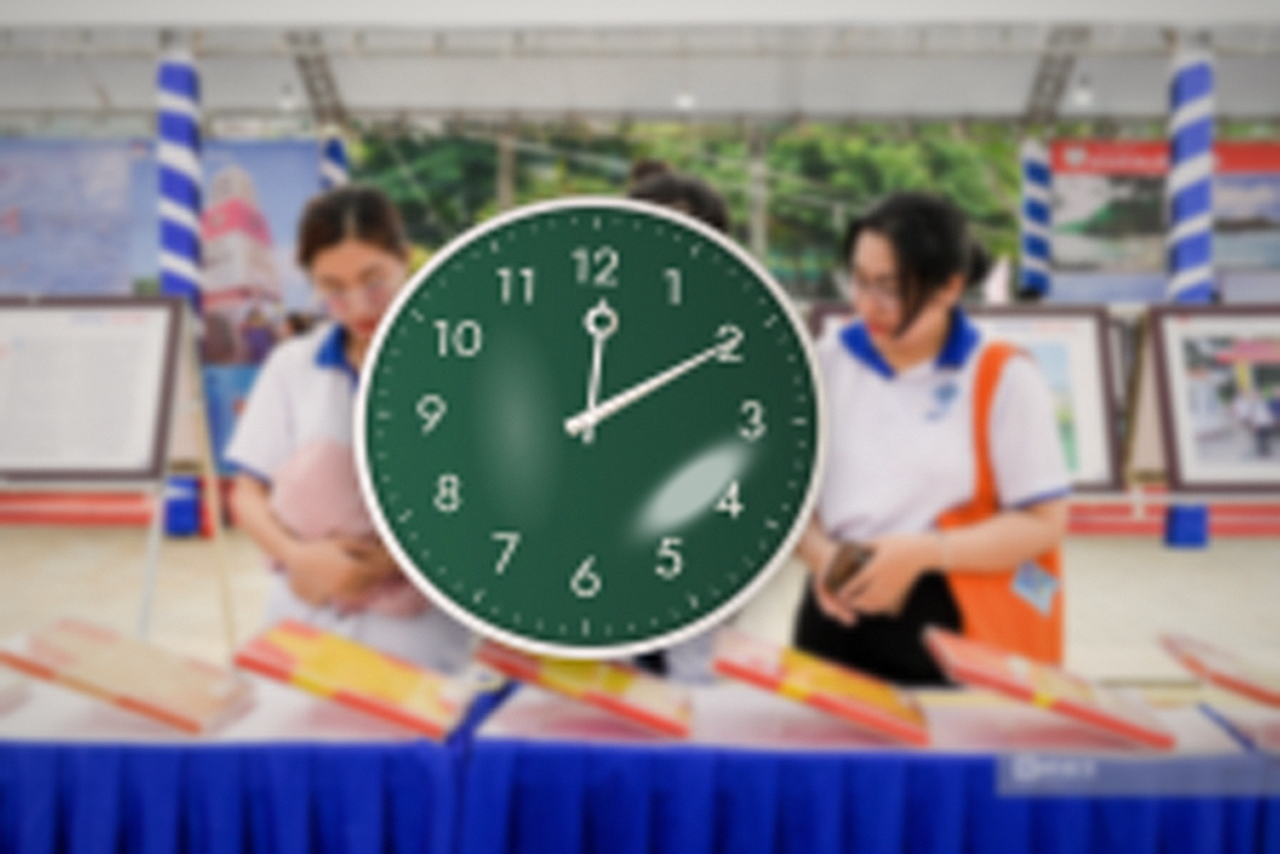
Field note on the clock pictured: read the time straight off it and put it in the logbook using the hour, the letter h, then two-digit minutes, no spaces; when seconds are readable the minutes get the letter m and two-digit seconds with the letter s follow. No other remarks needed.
12h10
